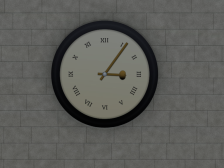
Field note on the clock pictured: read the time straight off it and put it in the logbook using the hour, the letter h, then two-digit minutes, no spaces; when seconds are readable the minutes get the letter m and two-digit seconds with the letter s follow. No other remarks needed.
3h06
